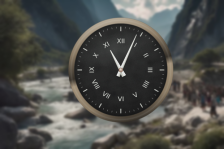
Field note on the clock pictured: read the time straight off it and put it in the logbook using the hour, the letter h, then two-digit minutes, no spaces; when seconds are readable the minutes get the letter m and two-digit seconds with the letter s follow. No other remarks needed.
11h04
